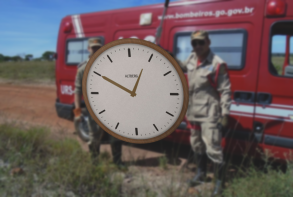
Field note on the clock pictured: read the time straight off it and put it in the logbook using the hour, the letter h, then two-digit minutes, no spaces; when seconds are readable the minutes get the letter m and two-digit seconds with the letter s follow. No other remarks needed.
12h50
